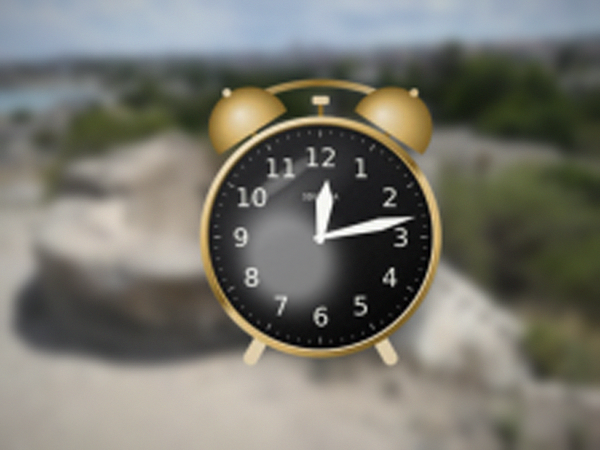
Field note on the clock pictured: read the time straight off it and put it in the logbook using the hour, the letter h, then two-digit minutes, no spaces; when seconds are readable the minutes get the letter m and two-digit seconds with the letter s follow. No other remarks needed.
12h13
